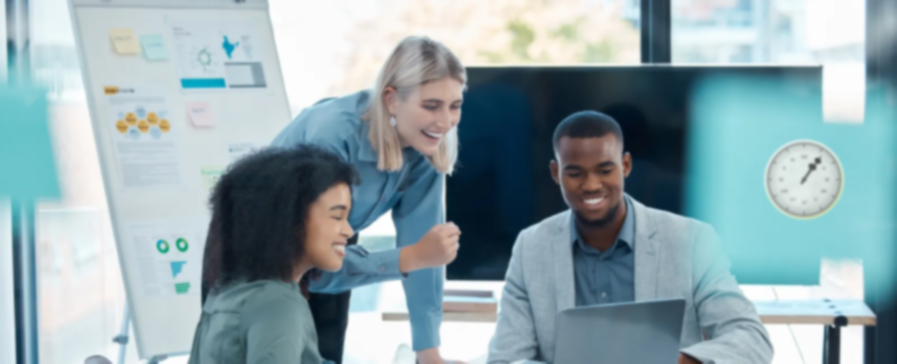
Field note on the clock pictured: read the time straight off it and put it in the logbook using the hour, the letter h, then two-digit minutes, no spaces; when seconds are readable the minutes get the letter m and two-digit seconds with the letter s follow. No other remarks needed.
1h06
